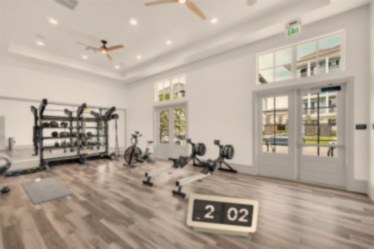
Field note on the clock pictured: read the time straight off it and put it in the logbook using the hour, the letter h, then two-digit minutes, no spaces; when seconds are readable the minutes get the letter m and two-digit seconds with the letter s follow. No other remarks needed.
2h02
